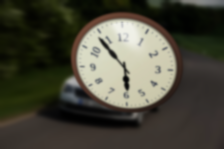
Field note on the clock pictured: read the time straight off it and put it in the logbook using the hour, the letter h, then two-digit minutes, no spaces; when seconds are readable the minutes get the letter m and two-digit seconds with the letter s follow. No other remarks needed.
5h54
